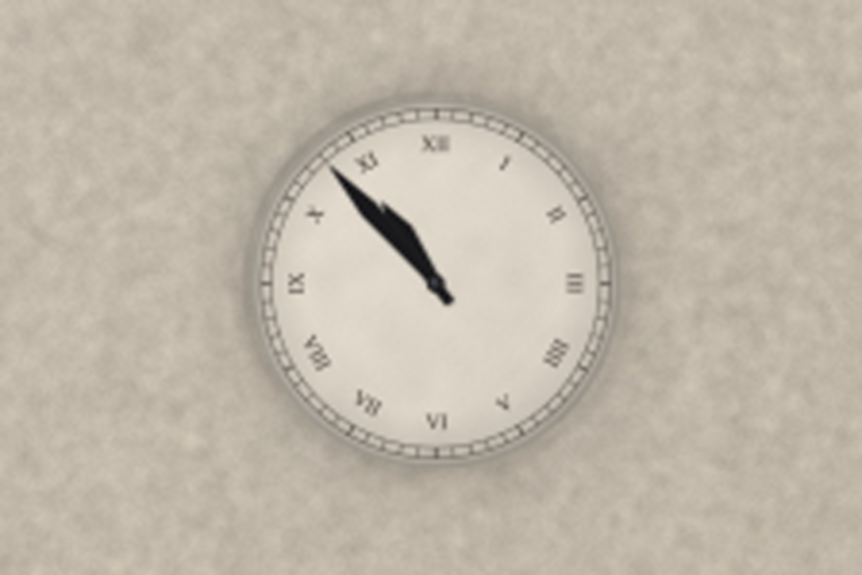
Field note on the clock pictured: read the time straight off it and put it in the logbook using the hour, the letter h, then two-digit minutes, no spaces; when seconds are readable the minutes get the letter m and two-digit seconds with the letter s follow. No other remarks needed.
10h53
